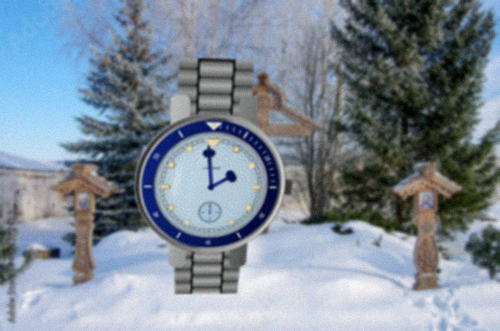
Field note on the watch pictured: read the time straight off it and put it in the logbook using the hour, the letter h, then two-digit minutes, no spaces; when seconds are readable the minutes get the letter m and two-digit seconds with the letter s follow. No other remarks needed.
1h59
